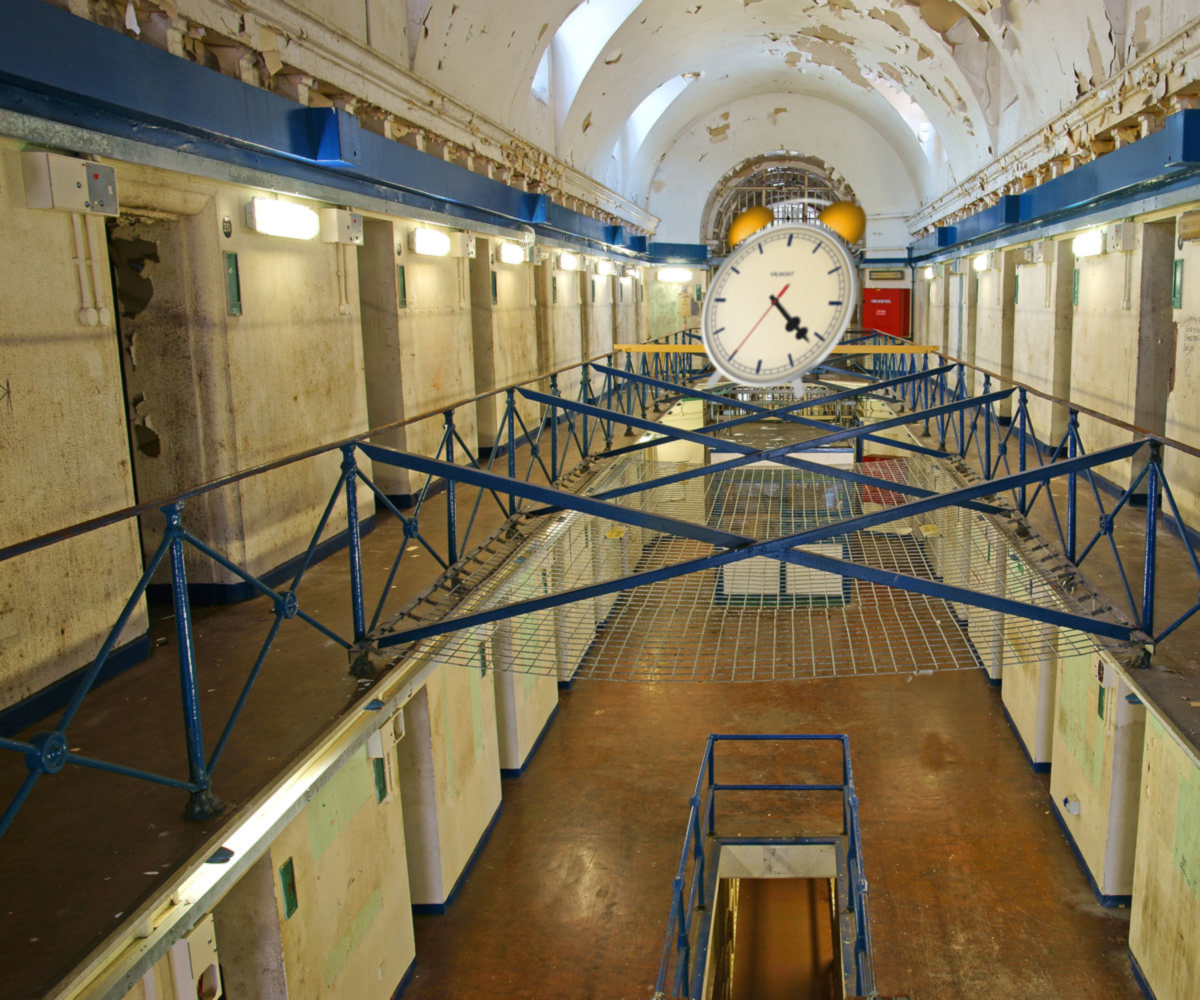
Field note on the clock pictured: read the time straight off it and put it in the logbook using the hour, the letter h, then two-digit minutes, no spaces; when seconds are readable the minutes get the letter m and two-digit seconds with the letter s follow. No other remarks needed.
4h21m35s
